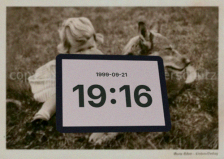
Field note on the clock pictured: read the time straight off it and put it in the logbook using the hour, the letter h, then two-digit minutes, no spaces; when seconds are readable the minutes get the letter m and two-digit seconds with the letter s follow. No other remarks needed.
19h16
